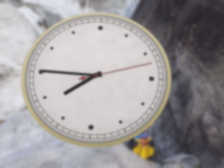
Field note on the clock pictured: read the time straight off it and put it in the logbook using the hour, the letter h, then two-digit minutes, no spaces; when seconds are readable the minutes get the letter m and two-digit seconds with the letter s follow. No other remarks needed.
7h45m12s
